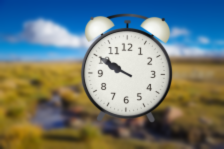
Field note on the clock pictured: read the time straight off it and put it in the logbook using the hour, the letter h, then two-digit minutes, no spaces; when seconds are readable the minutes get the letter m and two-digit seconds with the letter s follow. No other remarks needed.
9h50
